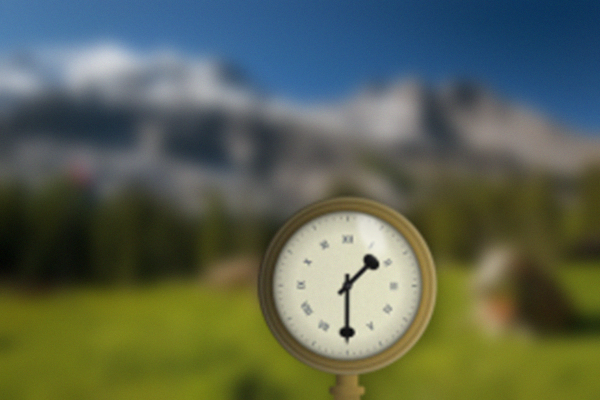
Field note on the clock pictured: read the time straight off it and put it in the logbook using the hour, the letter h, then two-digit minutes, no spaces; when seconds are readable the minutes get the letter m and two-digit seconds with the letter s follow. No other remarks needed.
1h30
